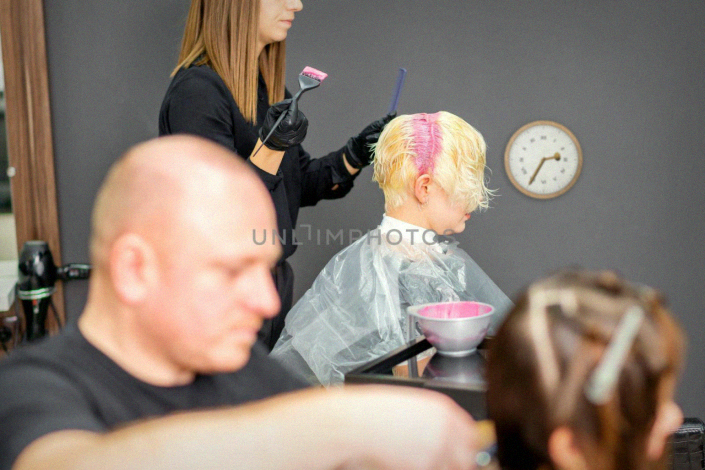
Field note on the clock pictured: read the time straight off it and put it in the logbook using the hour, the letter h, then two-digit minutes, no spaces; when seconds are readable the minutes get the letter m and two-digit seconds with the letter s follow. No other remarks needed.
2h35
